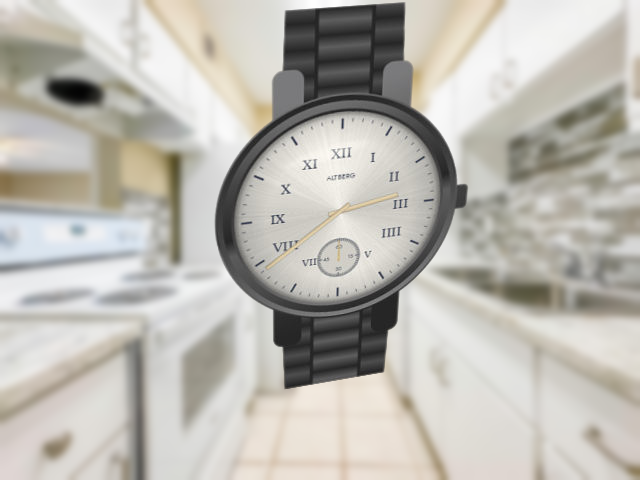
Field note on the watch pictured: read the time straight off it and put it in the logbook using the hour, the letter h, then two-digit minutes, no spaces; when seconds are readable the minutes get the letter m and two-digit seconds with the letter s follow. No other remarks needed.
2h39
